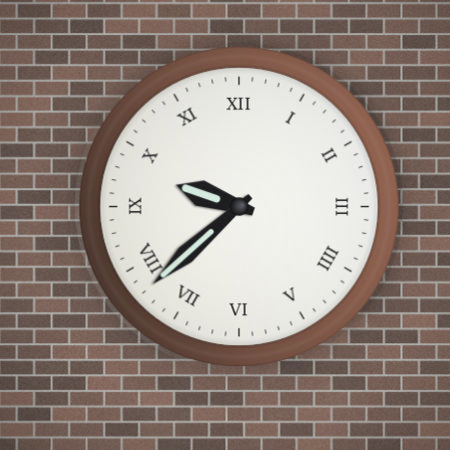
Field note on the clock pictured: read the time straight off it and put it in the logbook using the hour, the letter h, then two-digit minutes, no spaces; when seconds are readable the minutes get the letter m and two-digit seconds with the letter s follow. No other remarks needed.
9h38
